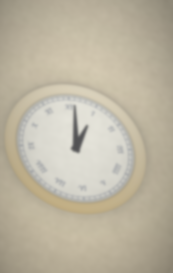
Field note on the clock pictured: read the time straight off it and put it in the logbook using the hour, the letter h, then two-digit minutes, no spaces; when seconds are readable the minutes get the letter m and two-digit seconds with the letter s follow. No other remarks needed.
1h01
